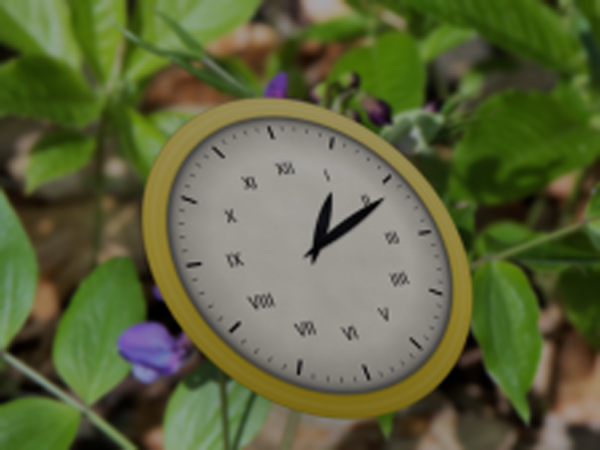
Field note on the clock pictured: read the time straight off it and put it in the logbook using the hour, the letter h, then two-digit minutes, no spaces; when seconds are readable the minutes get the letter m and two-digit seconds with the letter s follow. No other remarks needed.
1h11
